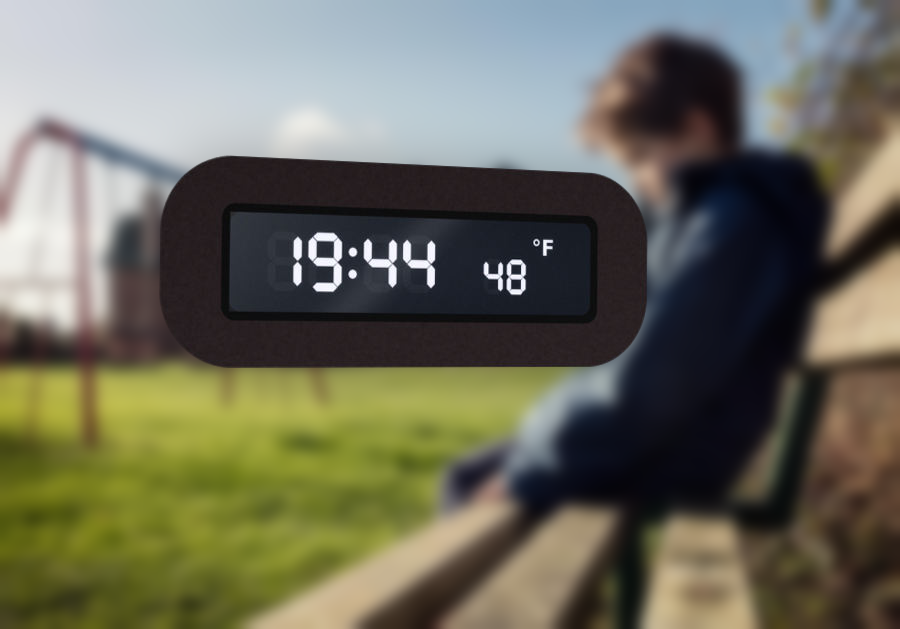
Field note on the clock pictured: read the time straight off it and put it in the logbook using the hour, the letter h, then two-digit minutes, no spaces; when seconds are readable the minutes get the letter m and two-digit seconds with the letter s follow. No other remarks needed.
19h44
